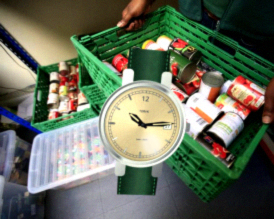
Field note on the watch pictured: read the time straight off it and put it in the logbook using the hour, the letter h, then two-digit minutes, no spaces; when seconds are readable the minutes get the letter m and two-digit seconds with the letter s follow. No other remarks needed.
10h14
